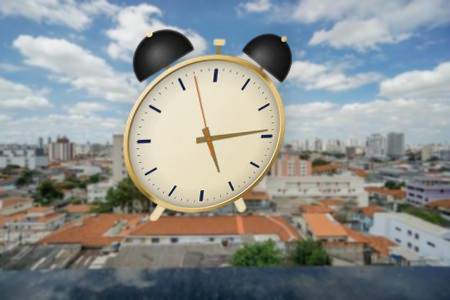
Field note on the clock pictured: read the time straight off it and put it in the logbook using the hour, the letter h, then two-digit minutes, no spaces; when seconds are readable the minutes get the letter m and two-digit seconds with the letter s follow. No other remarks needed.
5h13m57s
